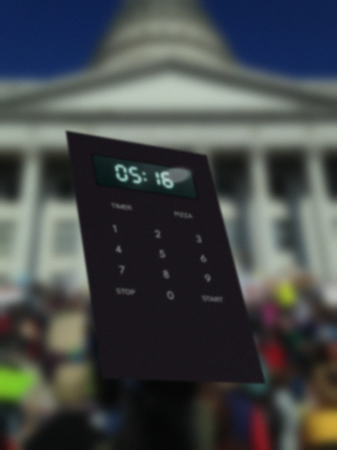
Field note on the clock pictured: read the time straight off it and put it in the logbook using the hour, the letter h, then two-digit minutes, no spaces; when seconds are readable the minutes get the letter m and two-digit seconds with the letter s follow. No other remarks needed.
5h16
